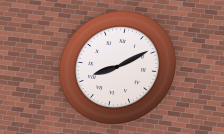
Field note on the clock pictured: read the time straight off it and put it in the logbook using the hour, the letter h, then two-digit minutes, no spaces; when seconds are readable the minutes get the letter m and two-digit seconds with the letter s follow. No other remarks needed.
8h09
